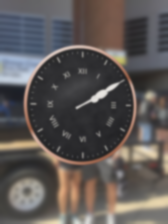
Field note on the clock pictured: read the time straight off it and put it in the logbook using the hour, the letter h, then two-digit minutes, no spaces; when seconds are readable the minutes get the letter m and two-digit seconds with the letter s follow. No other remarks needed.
2h10
